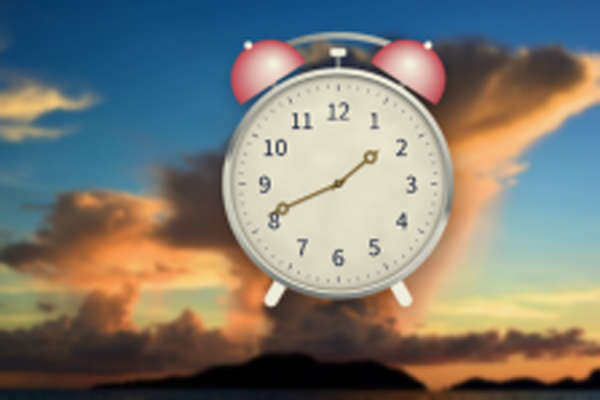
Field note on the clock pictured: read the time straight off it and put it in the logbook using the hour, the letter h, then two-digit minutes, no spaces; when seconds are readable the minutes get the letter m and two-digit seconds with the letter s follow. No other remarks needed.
1h41
